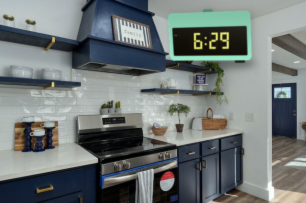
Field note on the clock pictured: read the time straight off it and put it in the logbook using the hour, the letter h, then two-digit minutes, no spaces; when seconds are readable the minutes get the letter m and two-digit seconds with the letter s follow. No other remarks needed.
6h29
